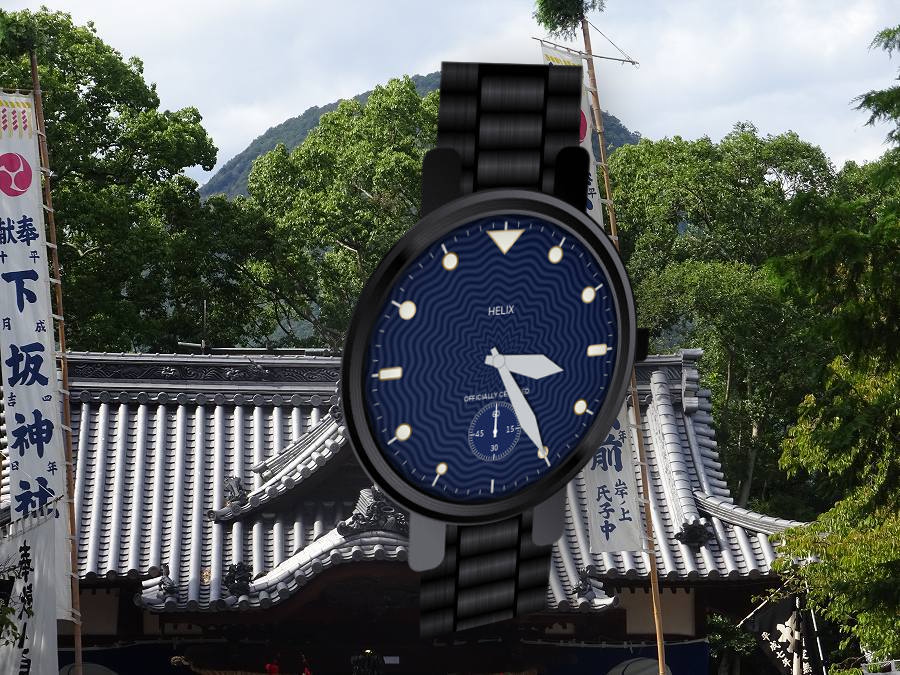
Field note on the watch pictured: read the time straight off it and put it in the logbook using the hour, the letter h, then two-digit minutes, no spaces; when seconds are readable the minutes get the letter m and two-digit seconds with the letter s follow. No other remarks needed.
3h25
